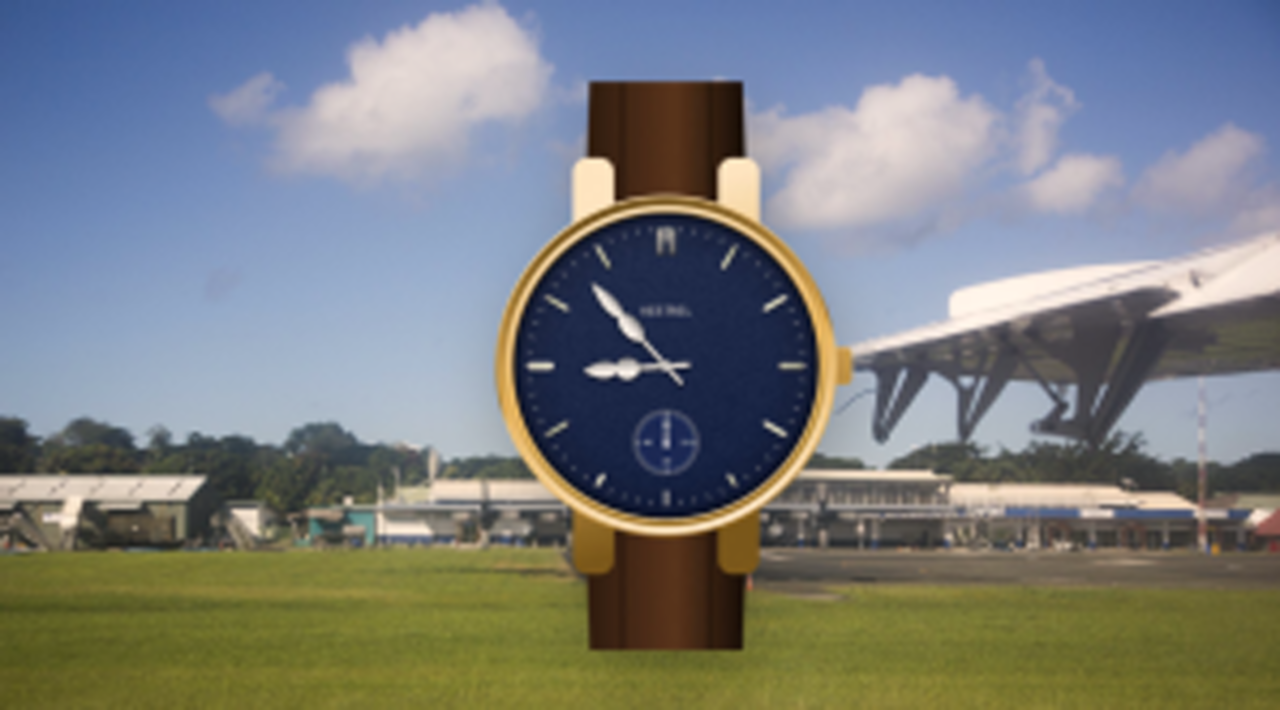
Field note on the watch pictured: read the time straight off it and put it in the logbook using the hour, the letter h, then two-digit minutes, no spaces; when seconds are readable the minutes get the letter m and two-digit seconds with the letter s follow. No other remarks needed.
8h53
